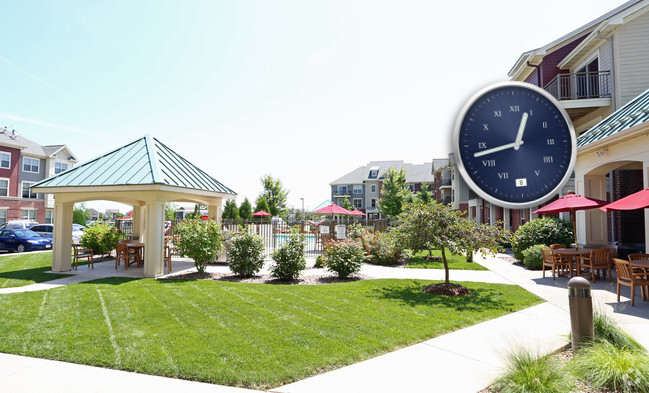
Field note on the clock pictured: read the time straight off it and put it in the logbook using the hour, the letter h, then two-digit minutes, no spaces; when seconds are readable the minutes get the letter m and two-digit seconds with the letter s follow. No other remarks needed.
12h43
